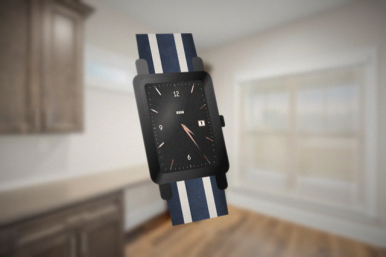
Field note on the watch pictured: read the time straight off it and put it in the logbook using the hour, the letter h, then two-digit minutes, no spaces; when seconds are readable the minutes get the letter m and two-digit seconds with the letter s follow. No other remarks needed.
4h25
